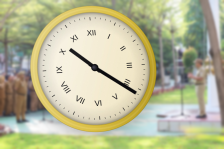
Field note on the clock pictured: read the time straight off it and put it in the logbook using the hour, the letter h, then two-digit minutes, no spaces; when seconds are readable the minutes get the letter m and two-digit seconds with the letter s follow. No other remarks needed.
10h21
